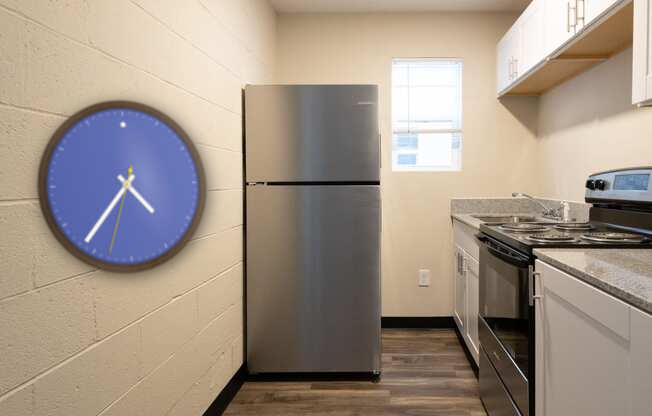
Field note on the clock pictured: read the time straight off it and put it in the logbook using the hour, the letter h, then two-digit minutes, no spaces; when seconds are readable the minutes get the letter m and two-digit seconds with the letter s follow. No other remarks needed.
4h36m33s
